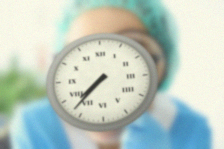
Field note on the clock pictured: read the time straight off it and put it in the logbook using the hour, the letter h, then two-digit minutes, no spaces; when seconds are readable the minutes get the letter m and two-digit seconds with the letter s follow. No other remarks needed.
7h37
